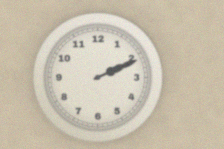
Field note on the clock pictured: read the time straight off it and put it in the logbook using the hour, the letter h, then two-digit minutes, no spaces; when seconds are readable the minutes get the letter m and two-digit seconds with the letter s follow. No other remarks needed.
2h11
